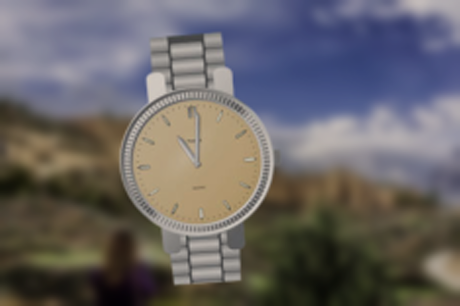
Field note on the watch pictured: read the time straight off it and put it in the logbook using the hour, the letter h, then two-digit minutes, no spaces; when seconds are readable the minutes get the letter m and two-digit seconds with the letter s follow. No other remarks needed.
11h01
